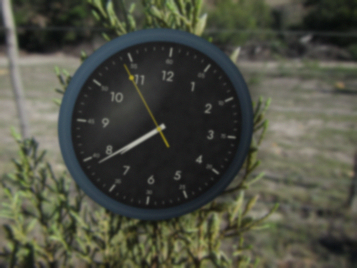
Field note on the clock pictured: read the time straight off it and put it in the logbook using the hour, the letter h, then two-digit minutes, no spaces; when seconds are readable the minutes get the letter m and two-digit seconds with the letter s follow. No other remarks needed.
7h38m54s
